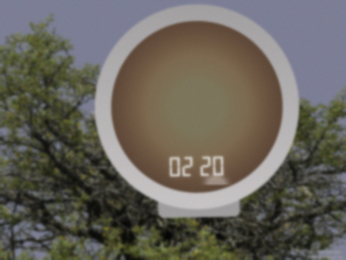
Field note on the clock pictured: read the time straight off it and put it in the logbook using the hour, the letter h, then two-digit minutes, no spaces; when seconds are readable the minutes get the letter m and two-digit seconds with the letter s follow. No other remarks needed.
2h20
